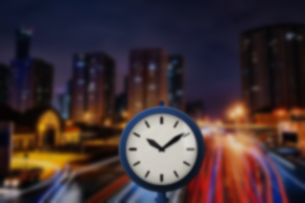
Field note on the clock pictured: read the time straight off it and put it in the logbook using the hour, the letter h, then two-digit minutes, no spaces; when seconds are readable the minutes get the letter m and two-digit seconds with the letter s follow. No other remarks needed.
10h09
